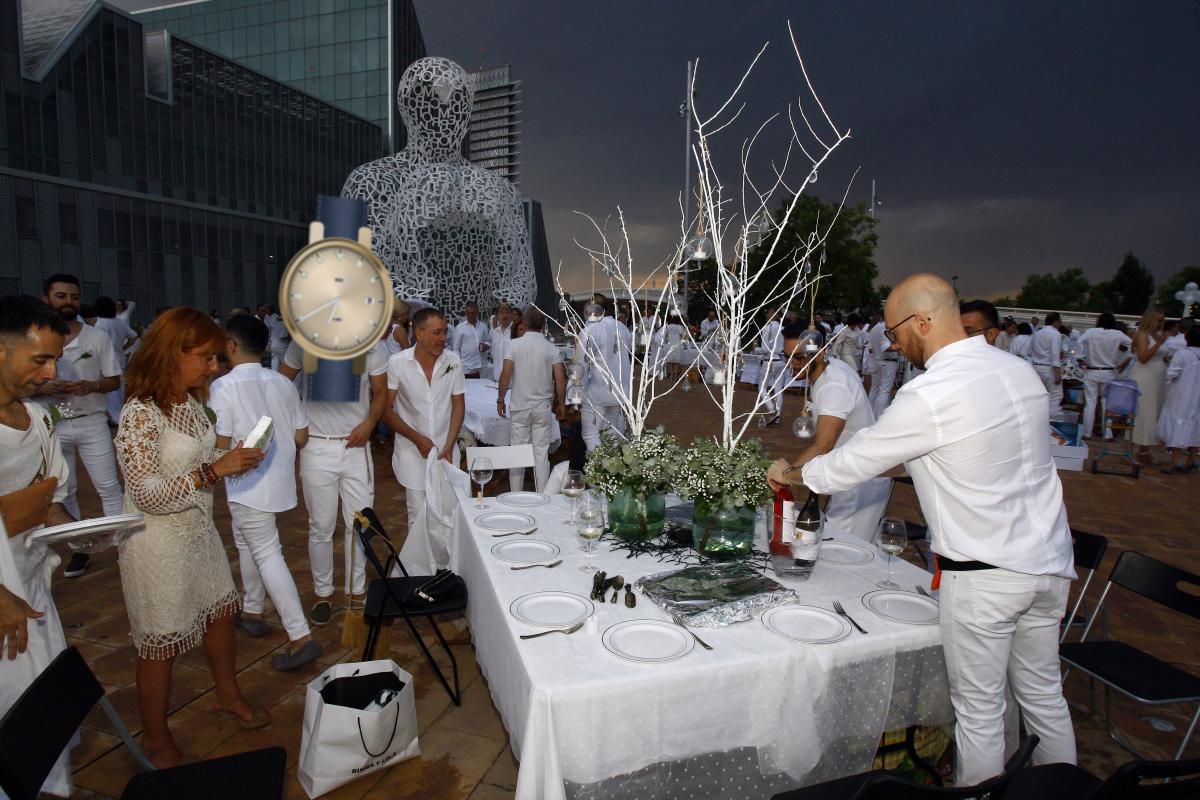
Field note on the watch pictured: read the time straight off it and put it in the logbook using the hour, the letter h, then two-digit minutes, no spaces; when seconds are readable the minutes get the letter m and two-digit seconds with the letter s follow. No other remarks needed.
6h40
